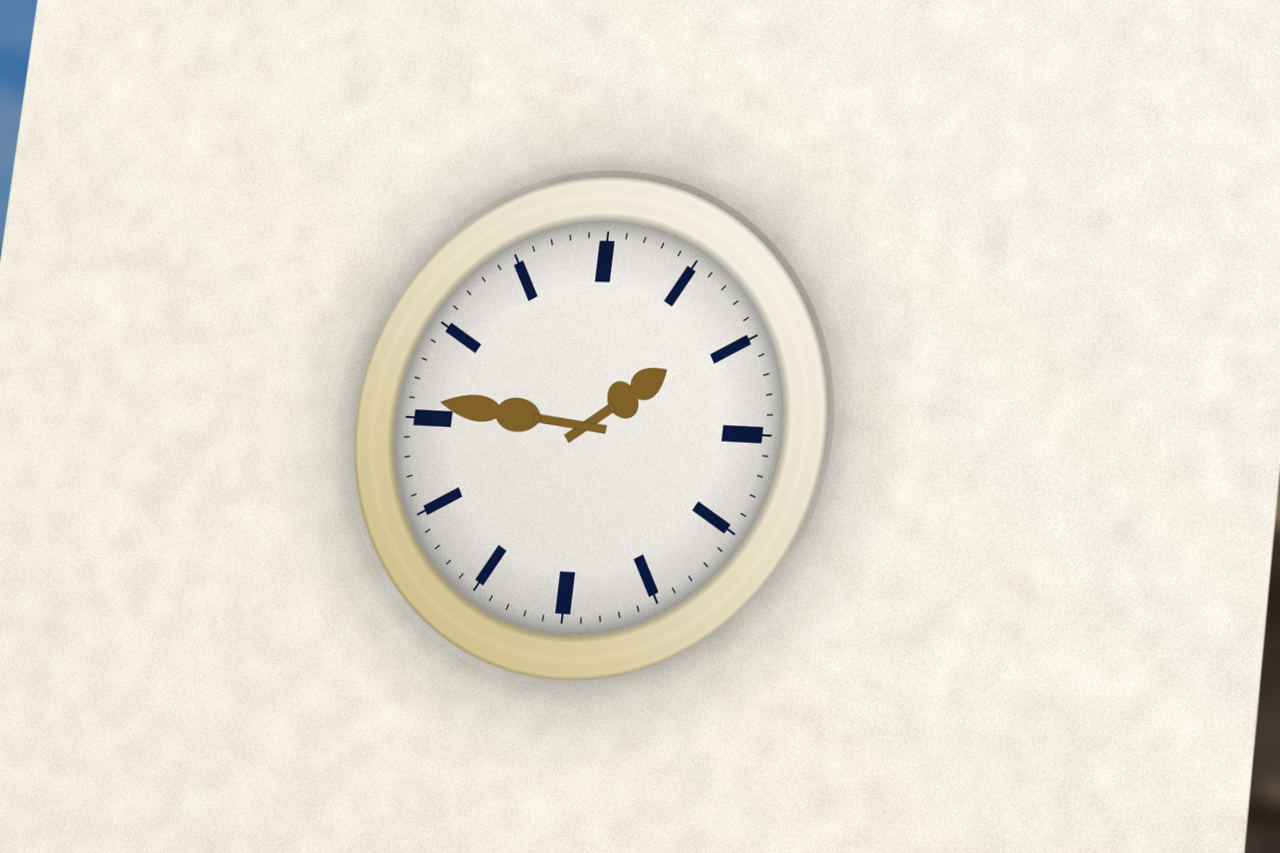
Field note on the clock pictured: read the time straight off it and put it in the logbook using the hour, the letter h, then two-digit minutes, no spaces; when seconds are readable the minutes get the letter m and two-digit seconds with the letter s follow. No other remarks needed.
1h46
